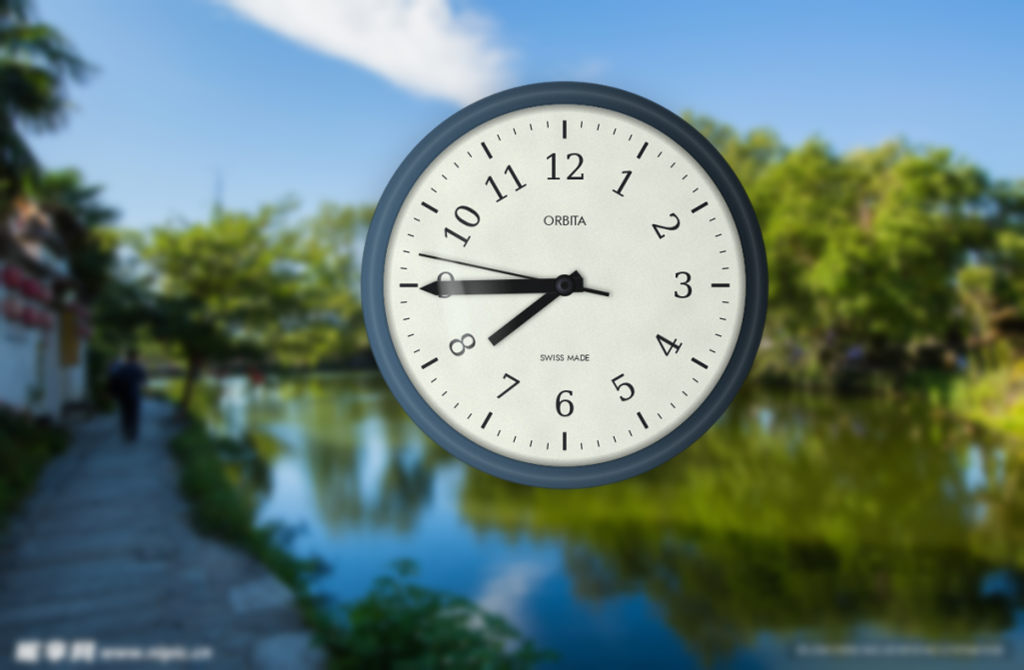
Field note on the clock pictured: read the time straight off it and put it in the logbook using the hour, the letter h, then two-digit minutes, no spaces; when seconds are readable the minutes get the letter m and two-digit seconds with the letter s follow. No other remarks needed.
7h44m47s
